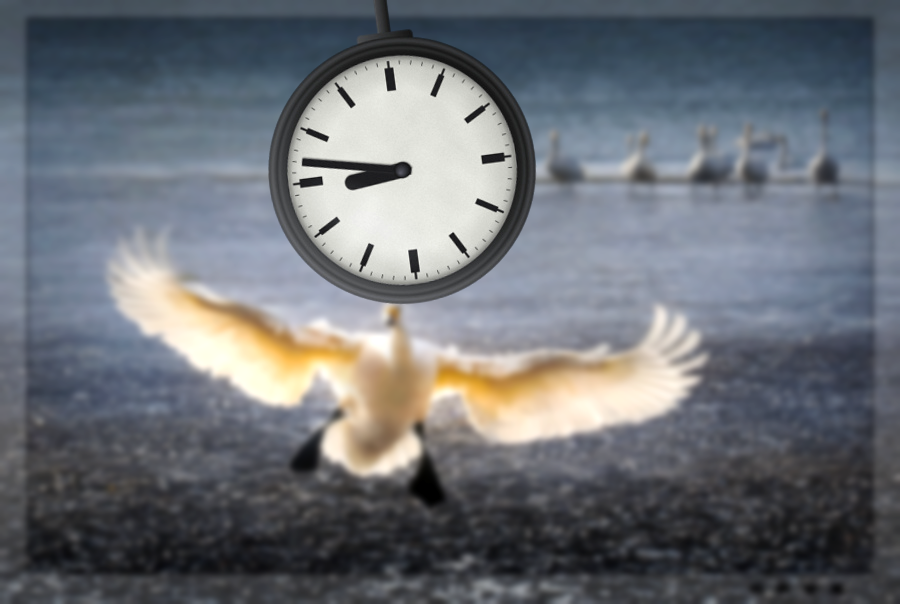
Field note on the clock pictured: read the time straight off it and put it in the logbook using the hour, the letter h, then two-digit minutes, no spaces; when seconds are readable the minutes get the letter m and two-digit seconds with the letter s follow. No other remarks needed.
8h47
